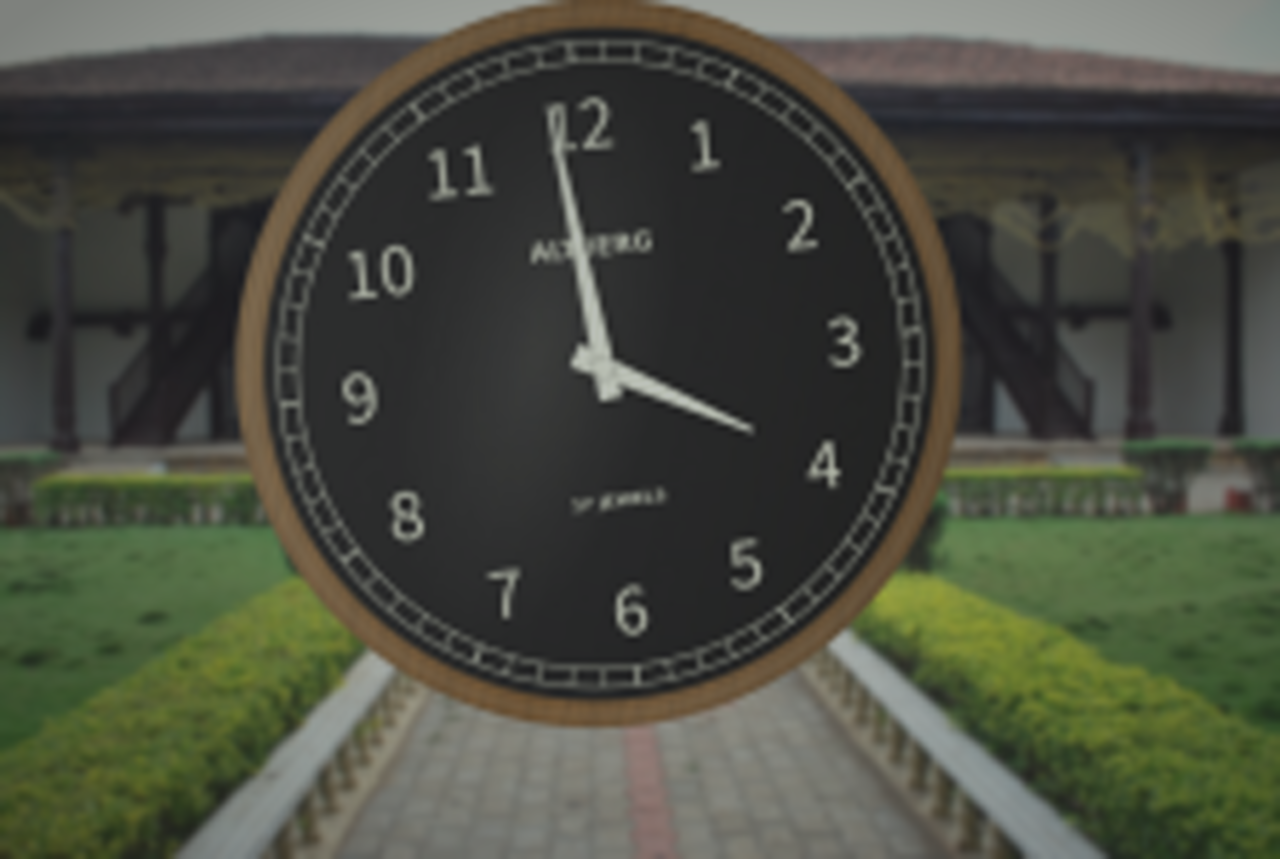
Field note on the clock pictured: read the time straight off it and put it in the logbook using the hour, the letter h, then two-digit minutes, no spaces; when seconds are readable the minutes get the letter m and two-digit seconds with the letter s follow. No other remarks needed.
3h59
